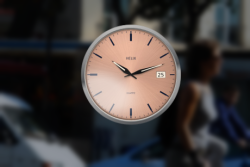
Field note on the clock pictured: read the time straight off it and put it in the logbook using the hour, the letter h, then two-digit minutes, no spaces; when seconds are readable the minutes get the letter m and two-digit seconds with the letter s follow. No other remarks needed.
10h12
